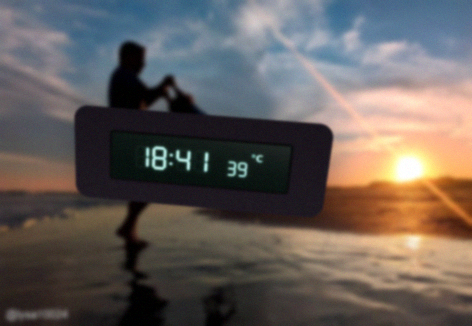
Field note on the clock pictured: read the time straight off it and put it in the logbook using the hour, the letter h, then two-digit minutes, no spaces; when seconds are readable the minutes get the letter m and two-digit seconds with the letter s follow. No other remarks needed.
18h41
